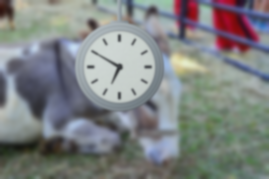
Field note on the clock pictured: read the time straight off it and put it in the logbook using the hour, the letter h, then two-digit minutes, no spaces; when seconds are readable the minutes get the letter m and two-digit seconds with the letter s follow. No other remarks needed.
6h50
